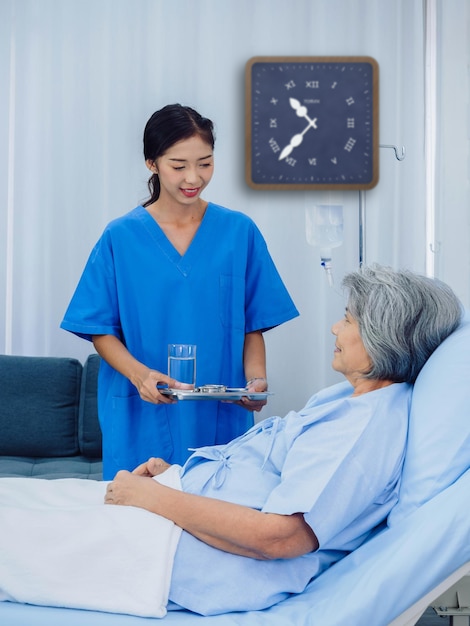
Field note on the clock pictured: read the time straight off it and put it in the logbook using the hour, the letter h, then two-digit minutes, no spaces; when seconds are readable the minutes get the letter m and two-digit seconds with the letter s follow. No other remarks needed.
10h37
